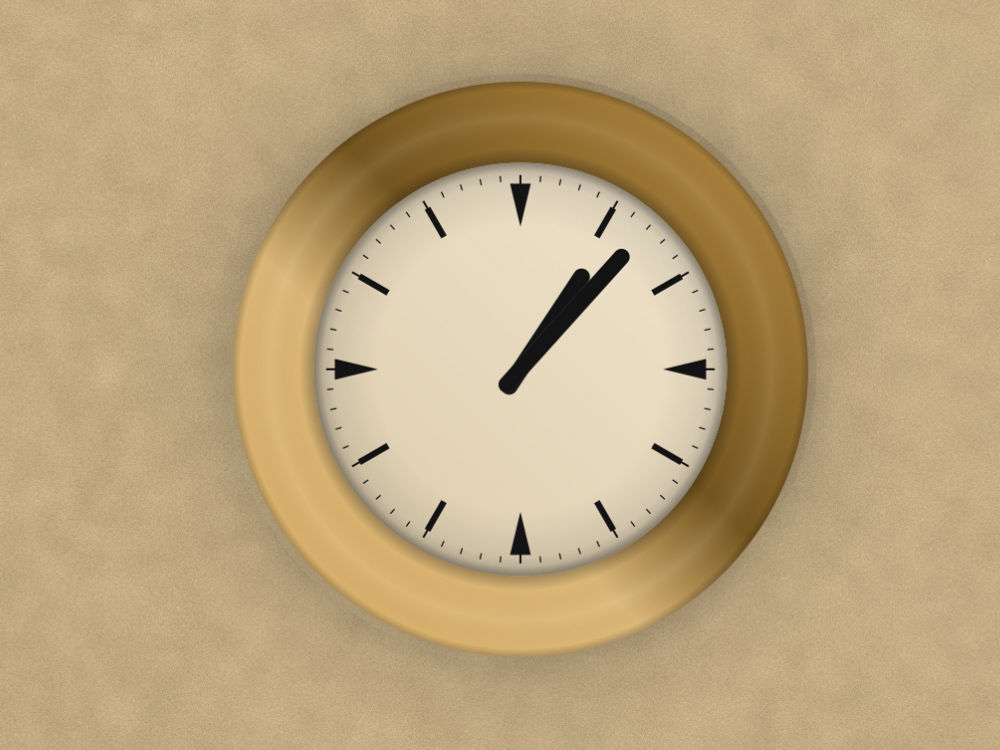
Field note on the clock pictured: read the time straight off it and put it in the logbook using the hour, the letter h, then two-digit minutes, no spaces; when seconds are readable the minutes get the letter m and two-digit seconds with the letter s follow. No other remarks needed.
1h07
